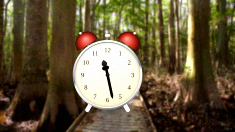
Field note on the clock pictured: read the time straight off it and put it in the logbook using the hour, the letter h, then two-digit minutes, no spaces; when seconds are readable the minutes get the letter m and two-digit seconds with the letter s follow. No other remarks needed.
11h28
